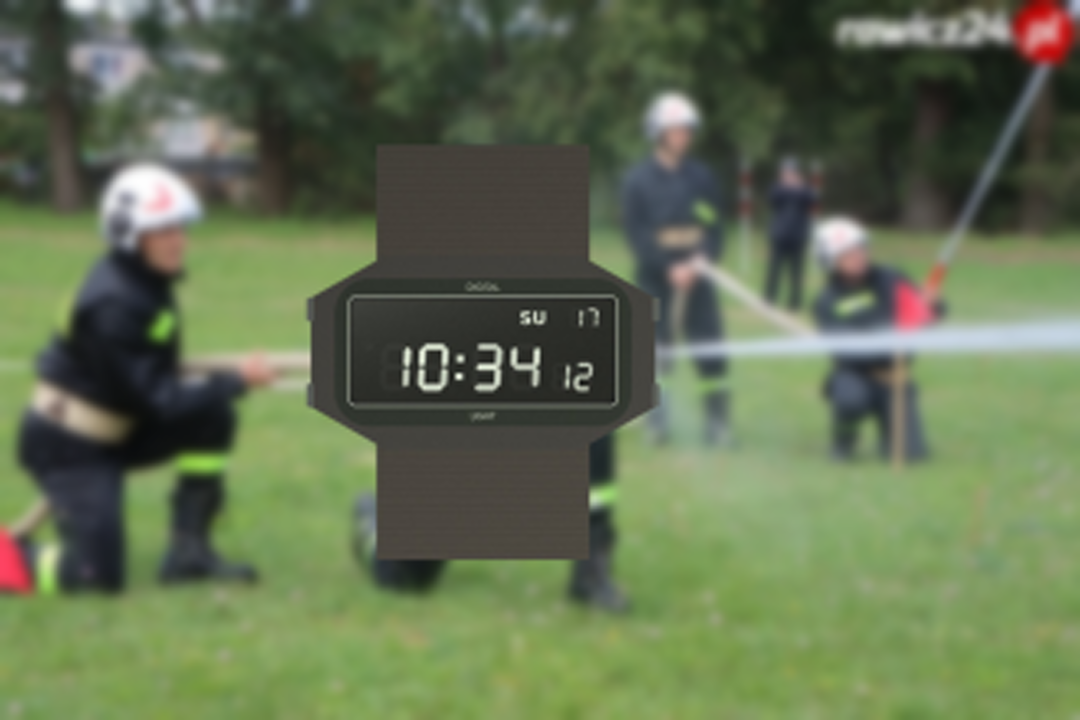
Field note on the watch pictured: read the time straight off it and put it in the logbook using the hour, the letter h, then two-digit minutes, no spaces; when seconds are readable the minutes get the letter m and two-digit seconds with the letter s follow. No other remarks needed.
10h34m12s
